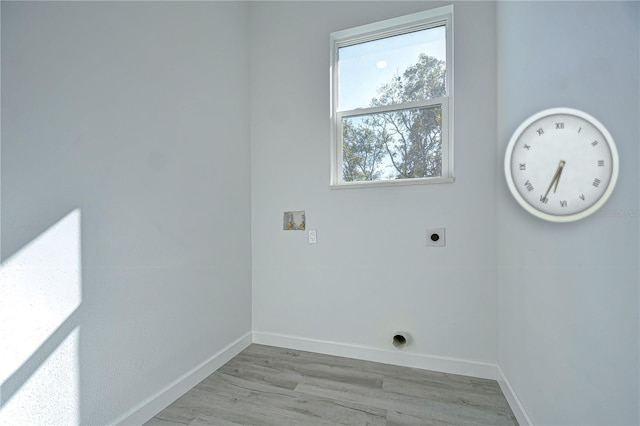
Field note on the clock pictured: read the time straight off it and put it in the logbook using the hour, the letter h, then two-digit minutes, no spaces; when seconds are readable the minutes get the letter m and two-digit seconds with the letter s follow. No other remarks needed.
6h35
